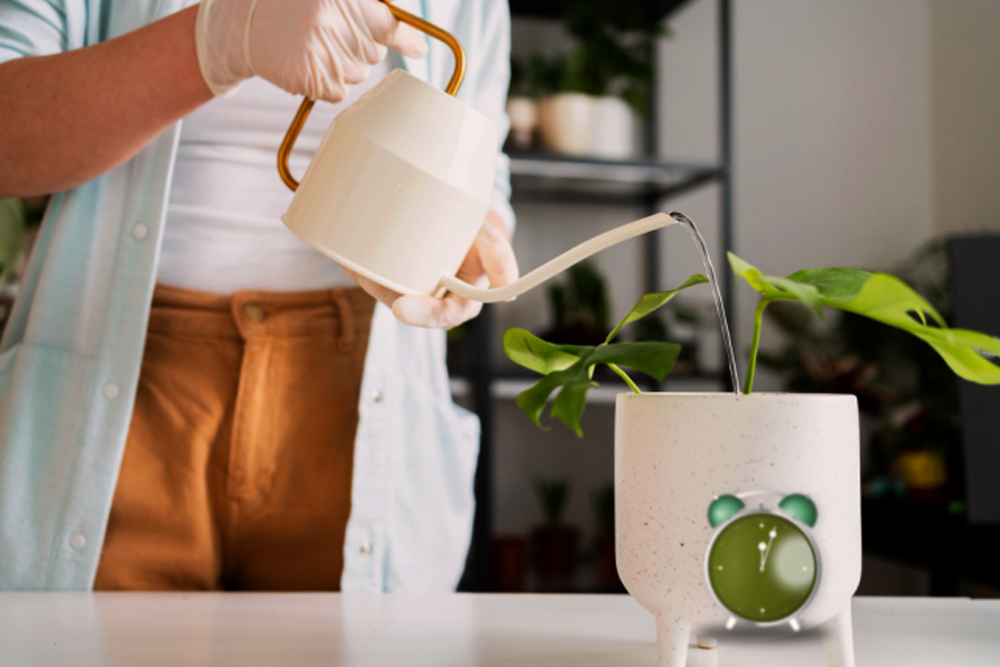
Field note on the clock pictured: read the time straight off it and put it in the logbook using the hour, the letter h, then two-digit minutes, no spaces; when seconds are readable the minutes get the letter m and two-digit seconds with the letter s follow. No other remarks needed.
12h03
